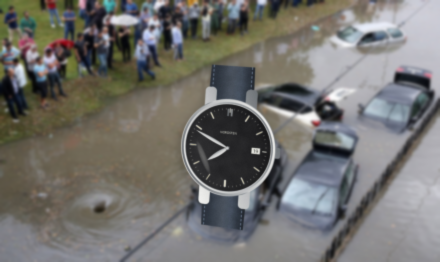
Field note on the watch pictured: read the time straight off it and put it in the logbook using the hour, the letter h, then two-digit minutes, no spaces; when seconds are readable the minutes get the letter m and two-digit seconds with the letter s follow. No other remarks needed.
7h49
